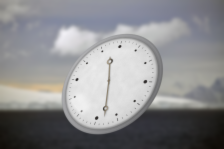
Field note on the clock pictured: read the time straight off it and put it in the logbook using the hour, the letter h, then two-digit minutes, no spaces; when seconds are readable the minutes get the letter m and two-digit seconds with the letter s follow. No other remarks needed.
11h28
